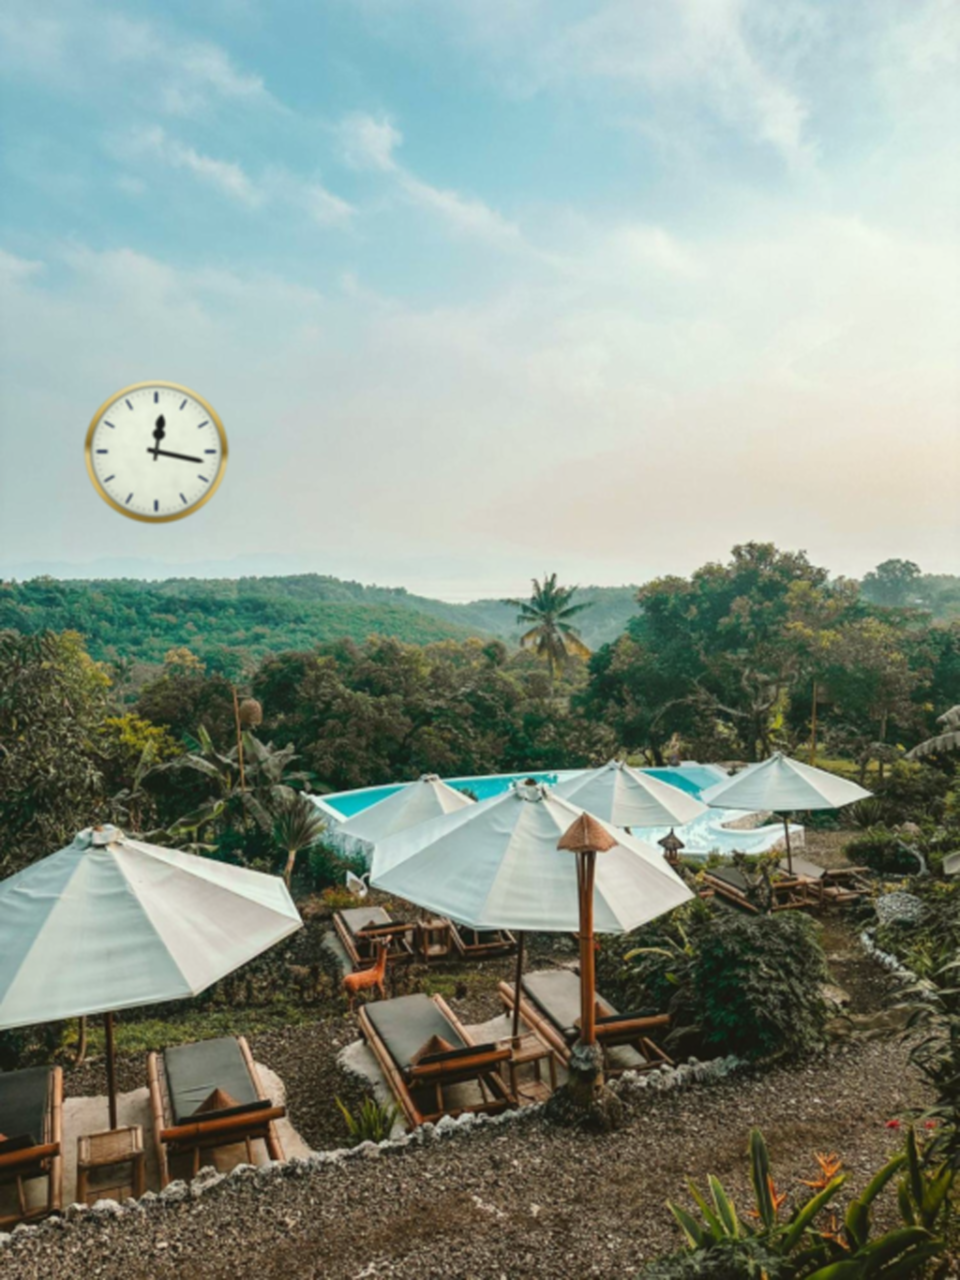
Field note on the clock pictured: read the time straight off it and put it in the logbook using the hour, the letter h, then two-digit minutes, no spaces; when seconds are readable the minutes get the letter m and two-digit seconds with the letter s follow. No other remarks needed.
12h17
